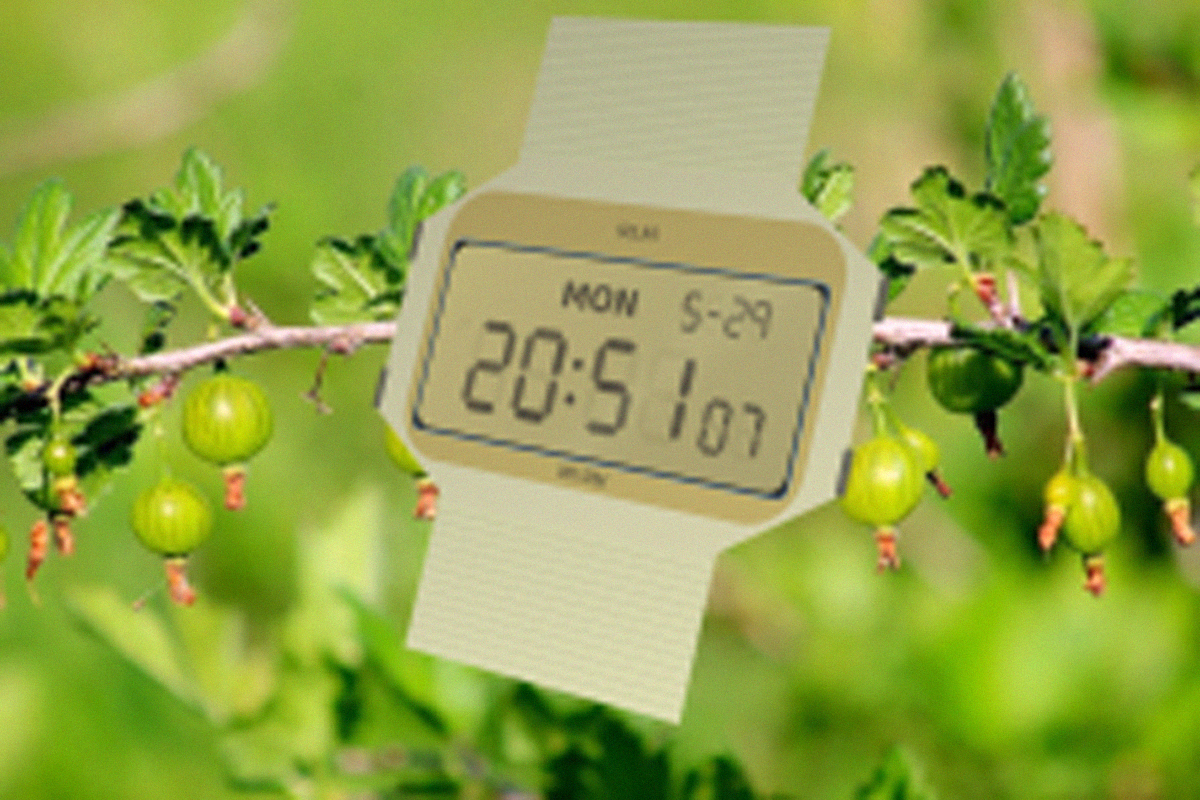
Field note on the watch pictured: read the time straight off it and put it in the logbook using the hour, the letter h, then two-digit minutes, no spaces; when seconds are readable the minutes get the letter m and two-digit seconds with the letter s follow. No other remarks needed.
20h51m07s
